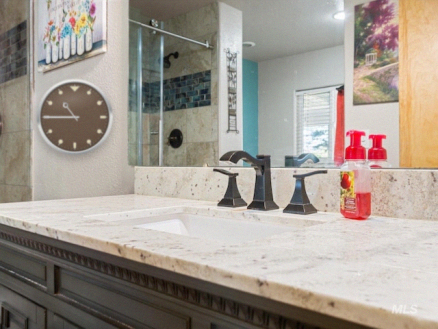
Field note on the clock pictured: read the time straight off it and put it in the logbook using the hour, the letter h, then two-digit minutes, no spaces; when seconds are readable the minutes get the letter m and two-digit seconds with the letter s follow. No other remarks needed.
10h45
